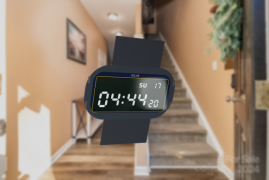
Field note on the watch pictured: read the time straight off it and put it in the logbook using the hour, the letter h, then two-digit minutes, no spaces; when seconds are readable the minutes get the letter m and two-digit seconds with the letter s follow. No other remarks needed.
4h44m20s
